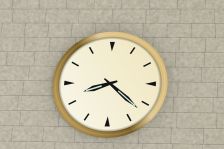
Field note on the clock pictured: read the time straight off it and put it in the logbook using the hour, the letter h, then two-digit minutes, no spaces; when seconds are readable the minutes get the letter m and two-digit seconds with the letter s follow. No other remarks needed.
8h22
